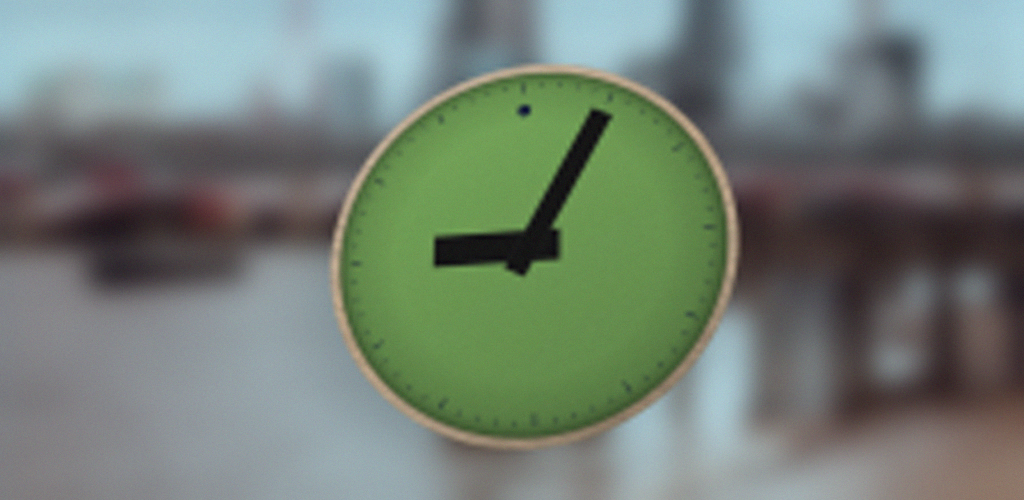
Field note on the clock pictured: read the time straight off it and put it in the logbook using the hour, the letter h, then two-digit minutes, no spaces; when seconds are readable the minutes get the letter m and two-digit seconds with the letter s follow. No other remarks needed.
9h05
